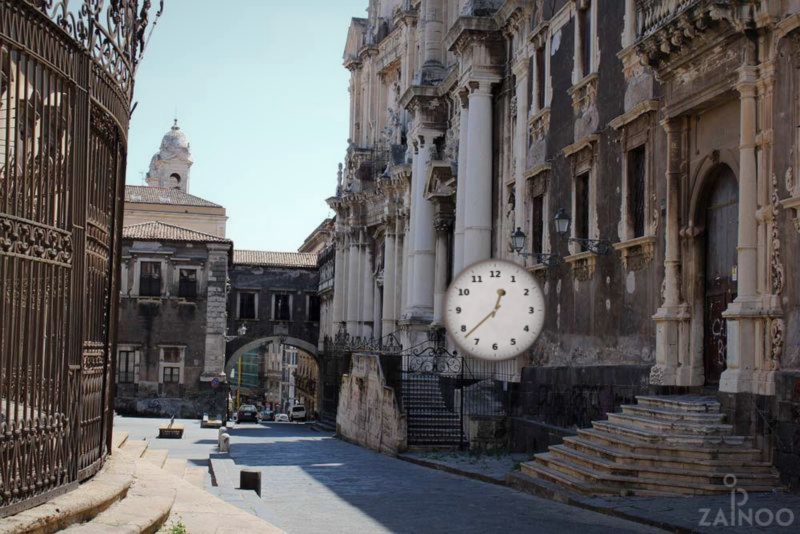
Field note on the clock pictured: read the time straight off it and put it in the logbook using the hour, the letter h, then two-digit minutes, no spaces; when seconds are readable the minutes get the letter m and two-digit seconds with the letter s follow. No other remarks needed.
12h38
